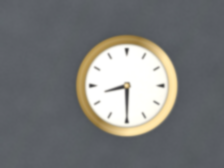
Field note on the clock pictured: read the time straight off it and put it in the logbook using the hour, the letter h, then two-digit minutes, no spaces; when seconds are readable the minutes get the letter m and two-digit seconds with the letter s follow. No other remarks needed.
8h30
